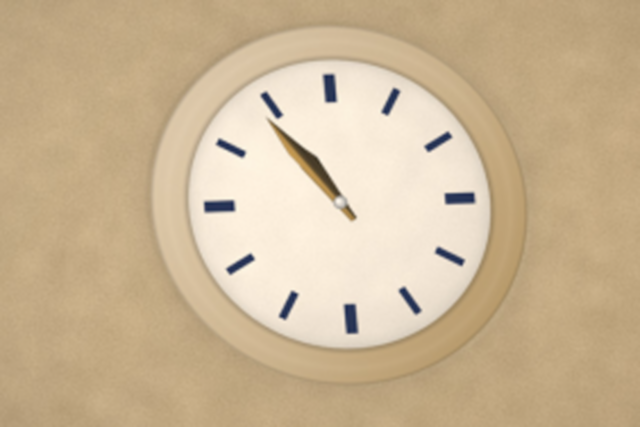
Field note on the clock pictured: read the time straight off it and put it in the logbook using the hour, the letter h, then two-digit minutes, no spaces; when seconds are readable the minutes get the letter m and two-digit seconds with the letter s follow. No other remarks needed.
10h54
